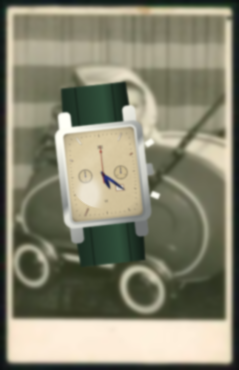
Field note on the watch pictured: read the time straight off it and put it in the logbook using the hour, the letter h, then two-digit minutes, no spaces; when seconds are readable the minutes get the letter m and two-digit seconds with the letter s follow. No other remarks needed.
5h22
